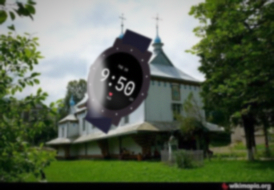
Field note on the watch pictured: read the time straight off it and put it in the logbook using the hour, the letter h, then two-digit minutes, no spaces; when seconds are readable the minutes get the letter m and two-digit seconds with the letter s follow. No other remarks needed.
9h50
